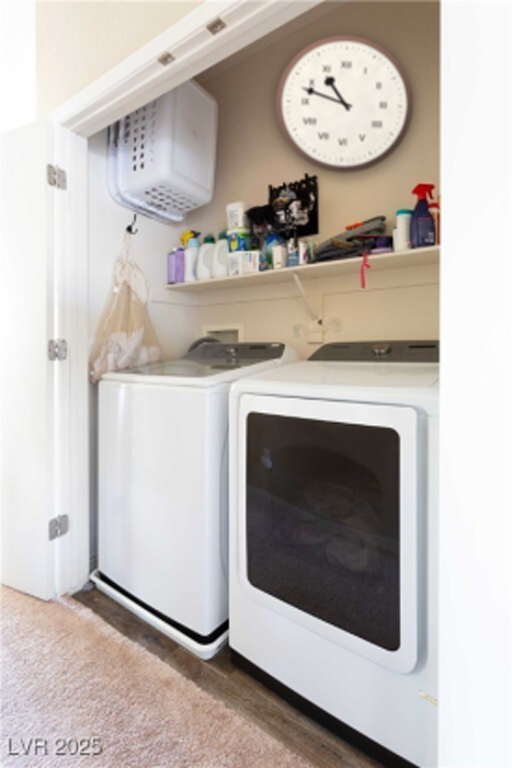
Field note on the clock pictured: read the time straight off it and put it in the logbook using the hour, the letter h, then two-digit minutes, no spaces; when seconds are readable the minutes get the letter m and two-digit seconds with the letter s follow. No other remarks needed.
10h48
